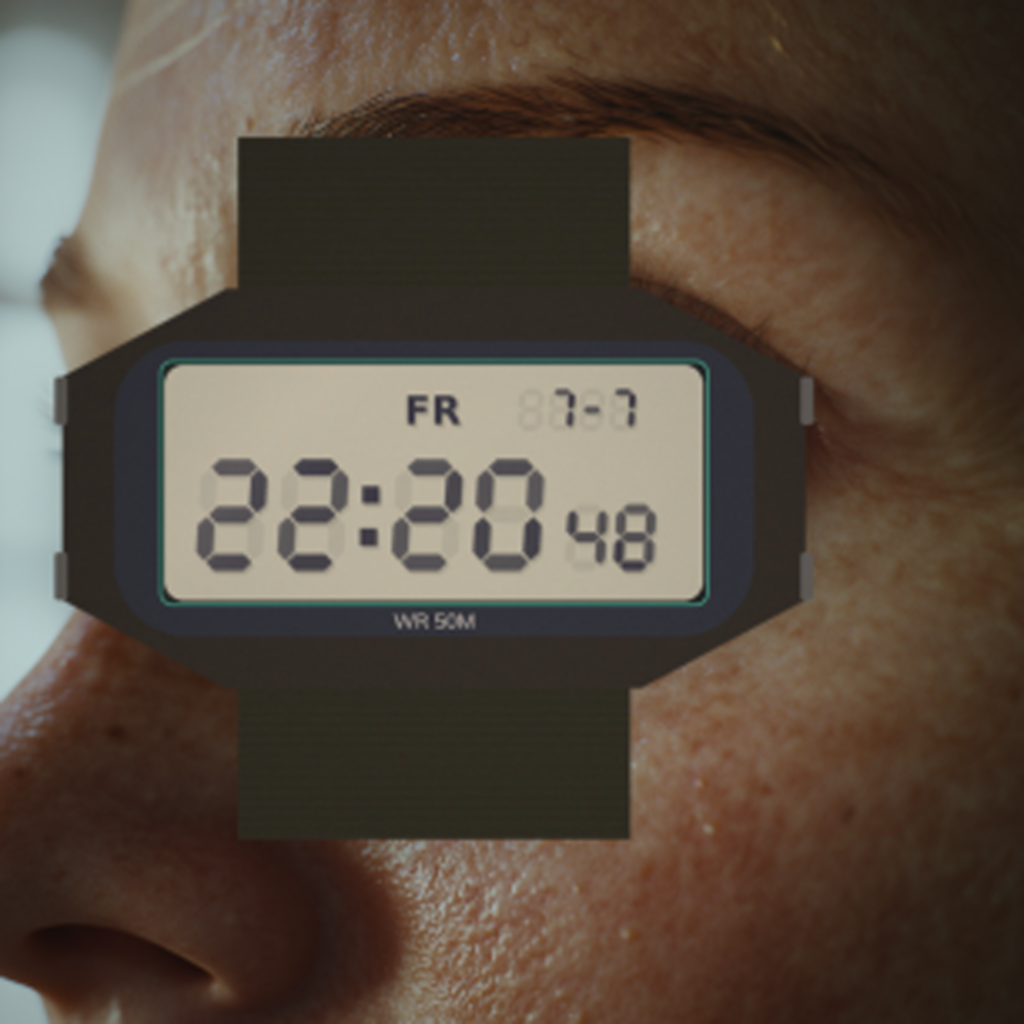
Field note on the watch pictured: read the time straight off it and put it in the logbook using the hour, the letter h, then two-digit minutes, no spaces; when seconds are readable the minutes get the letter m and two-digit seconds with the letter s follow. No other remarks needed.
22h20m48s
